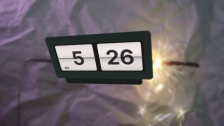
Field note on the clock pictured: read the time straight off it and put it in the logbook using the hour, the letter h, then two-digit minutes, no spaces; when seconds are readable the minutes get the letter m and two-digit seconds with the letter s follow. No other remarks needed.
5h26
